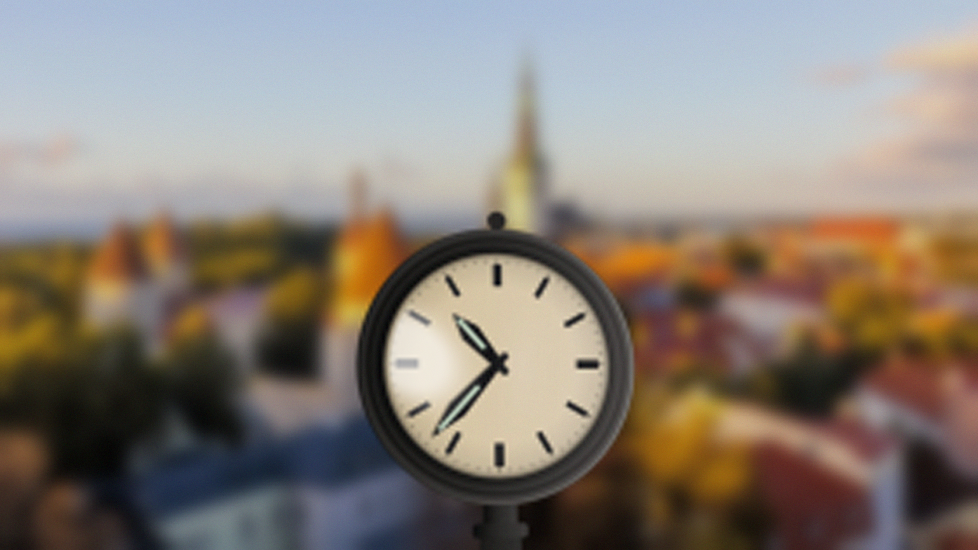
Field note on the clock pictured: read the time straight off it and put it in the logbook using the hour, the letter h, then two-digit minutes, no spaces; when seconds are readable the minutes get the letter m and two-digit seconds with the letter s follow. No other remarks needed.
10h37
